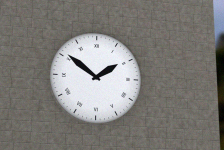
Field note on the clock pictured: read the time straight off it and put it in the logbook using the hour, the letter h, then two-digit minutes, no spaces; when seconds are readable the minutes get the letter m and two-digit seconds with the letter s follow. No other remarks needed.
1h51
